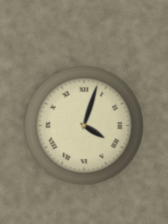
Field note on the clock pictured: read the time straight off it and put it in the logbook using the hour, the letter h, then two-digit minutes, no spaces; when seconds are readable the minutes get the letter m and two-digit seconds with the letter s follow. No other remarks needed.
4h03
